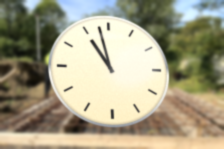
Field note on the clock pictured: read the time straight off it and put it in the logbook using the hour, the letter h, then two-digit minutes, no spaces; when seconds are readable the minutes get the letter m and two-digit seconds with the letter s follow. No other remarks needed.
10h58
